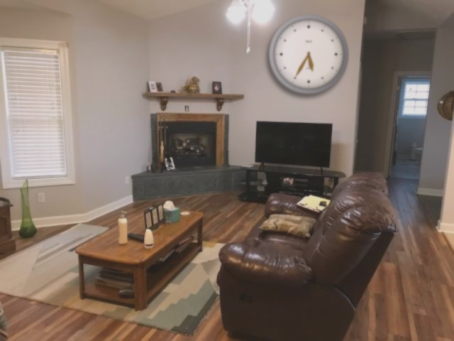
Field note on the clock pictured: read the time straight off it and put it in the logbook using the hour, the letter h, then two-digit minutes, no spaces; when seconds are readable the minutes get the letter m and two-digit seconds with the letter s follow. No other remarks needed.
5h35
